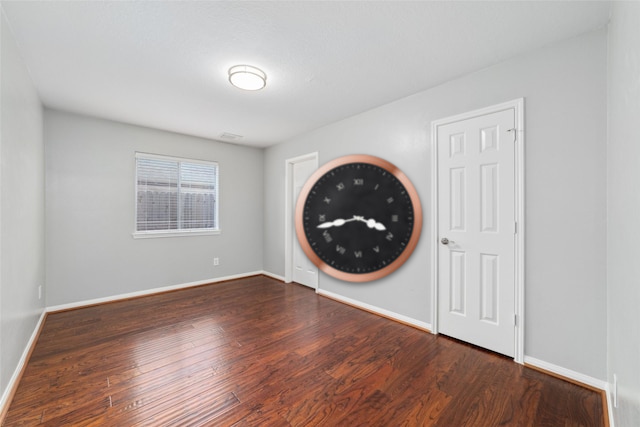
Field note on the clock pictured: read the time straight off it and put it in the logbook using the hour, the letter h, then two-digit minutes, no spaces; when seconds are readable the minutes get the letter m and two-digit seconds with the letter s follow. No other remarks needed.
3h43
